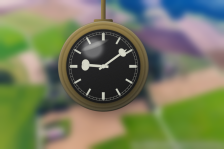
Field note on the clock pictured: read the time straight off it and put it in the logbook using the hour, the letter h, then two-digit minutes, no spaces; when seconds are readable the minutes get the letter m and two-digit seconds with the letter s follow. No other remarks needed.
9h09
